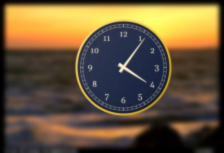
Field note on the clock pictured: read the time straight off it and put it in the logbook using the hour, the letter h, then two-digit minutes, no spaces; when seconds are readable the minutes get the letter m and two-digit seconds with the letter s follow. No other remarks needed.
4h06
